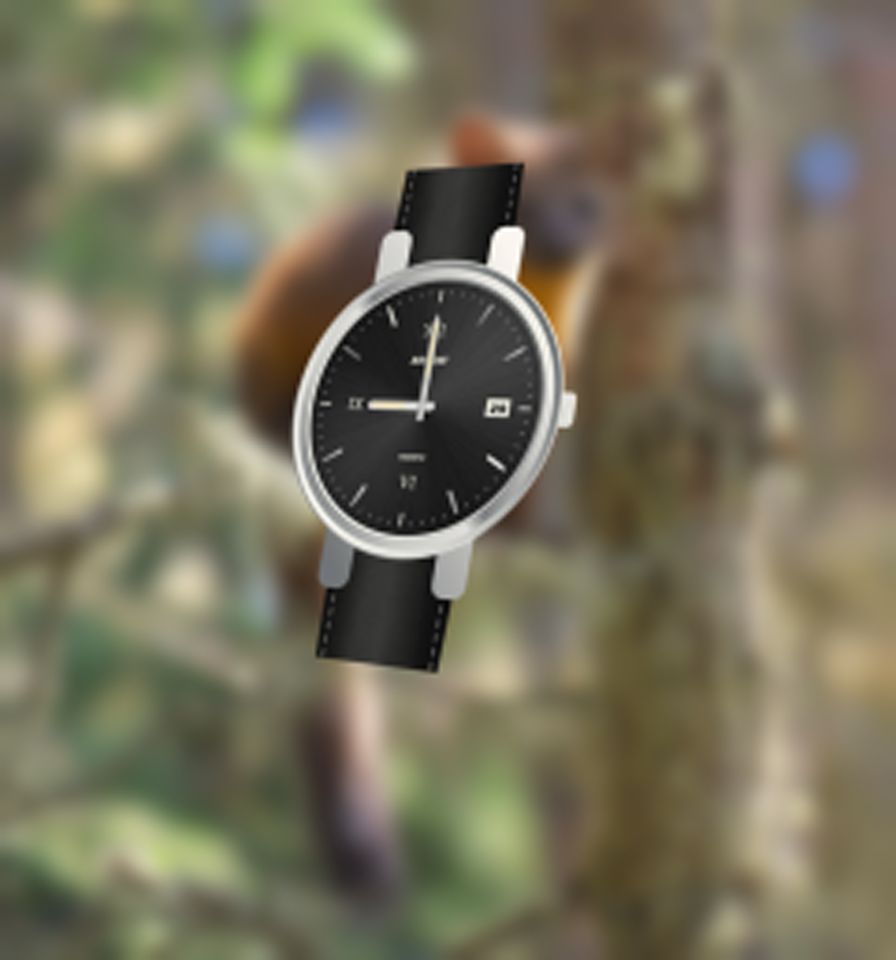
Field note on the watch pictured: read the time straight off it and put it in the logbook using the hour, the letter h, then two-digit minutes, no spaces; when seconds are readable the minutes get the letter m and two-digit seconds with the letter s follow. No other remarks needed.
9h00
